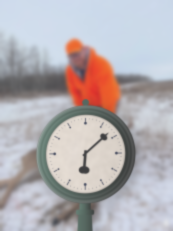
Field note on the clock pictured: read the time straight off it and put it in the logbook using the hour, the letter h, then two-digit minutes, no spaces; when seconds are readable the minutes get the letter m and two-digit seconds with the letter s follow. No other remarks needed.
6h08
